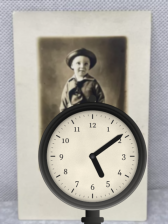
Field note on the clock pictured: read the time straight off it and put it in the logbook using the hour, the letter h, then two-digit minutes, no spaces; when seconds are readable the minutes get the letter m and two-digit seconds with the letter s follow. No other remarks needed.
5h09
